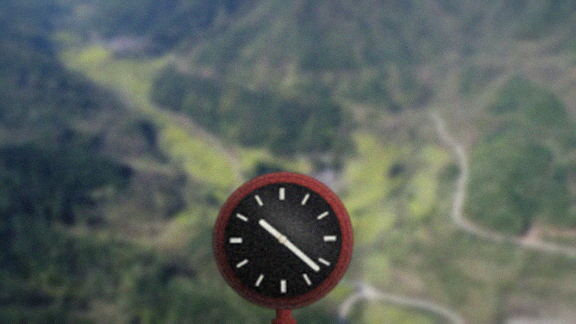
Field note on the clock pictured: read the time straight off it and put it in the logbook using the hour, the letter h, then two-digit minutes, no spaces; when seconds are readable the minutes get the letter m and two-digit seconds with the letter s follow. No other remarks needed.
10h22
